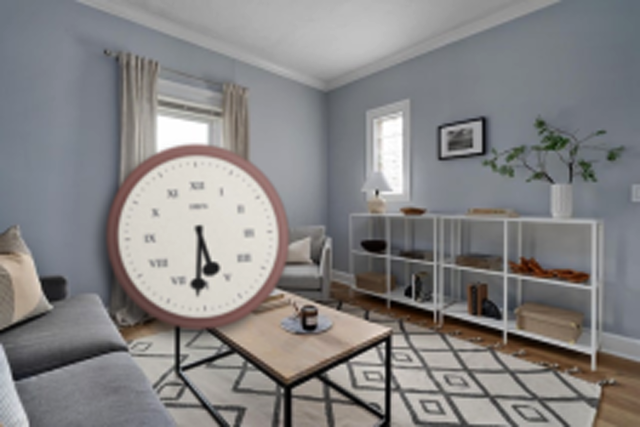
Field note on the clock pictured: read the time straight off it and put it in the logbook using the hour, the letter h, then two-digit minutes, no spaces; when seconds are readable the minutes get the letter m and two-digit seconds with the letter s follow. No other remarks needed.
5h31
